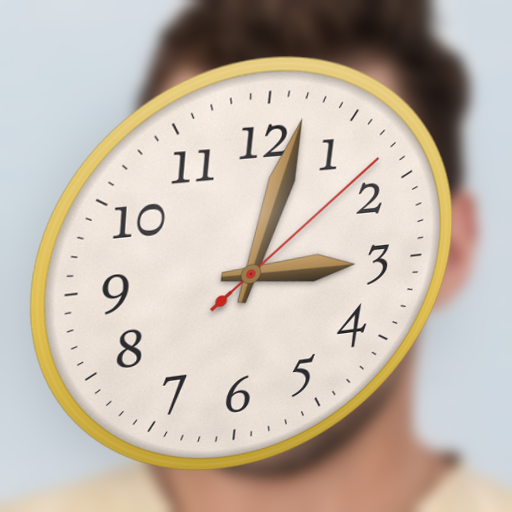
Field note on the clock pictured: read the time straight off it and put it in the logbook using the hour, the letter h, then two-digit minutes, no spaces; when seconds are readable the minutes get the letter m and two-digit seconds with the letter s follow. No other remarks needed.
3h02m08s
